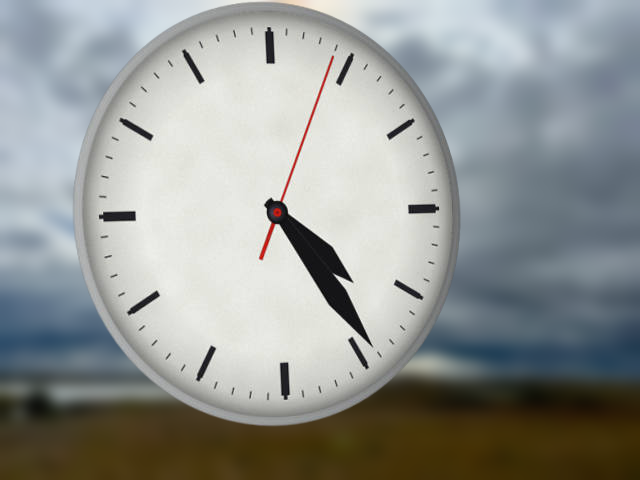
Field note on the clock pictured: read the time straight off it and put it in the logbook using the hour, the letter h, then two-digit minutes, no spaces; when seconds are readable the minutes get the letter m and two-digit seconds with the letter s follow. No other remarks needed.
4h24m04s
